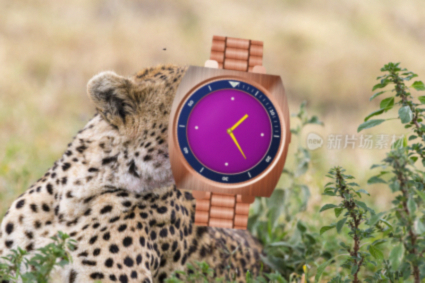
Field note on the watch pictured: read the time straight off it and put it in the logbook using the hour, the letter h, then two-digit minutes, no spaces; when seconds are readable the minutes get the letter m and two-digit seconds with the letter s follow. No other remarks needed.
1h24
